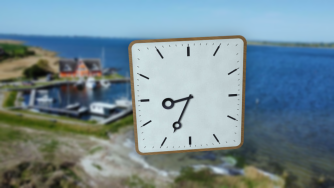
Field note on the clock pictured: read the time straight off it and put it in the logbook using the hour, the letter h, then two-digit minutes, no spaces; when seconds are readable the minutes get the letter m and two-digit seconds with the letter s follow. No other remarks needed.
8h34
